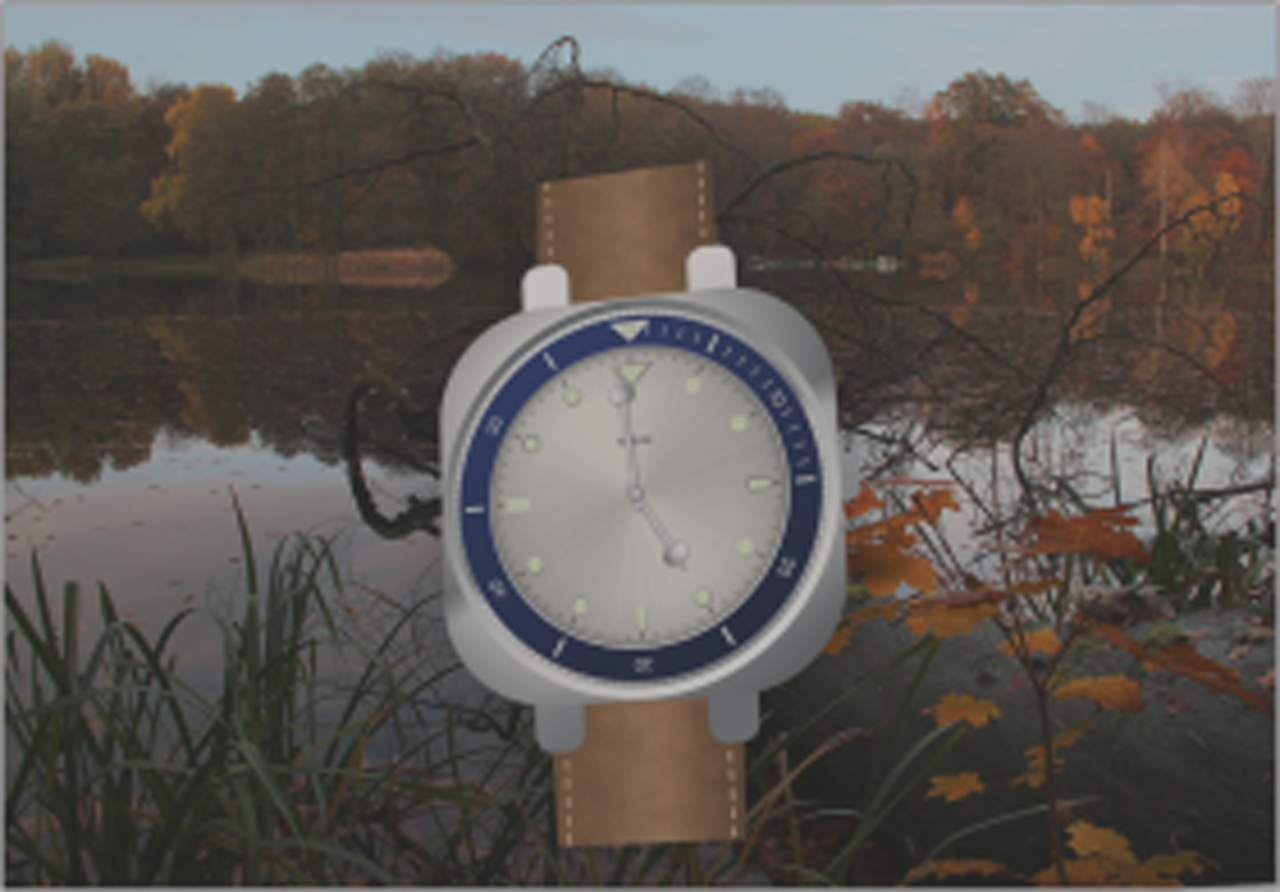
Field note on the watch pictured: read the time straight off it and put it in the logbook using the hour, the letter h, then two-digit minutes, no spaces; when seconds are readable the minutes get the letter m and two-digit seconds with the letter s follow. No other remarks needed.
4h59
